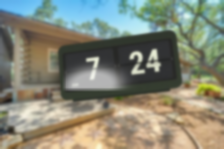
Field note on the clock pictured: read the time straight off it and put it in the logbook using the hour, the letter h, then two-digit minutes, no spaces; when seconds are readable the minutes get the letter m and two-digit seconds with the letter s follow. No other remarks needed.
7h24
